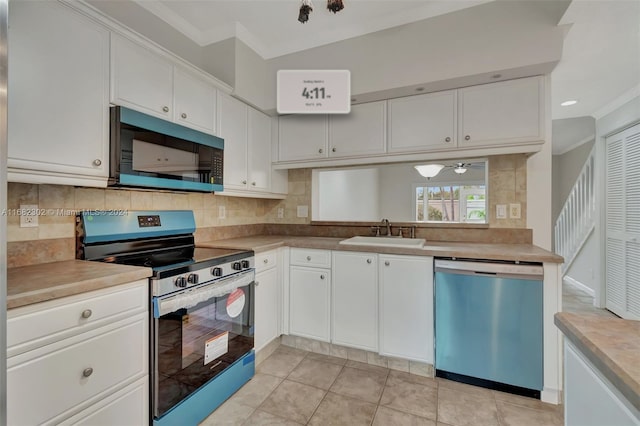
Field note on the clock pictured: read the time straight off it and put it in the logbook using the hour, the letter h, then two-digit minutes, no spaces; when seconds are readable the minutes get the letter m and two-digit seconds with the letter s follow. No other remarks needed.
4h11
